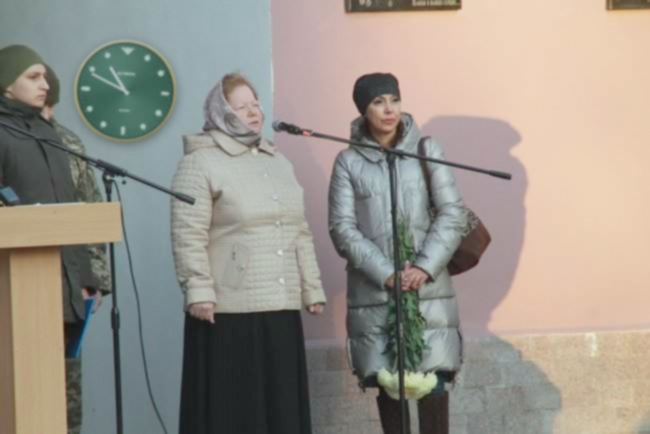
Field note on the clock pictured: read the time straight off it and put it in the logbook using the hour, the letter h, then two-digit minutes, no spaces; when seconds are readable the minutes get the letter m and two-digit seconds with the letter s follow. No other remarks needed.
10h49
